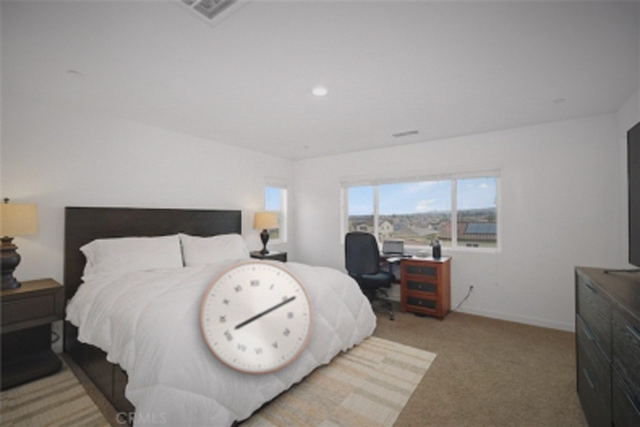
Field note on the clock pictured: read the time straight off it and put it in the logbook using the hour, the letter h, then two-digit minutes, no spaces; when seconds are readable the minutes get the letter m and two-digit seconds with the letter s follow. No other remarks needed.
8h11
